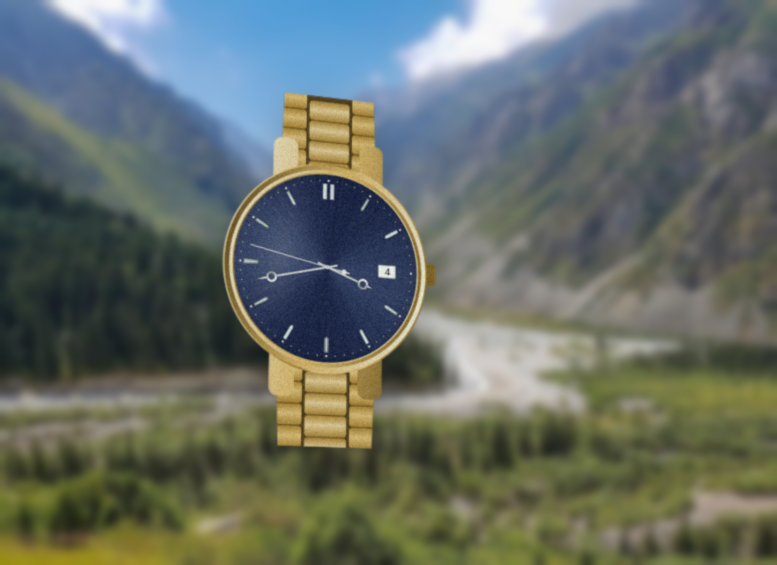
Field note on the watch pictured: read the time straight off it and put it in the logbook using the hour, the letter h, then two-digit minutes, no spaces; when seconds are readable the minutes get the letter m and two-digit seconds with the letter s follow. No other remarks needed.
3h42m47s
